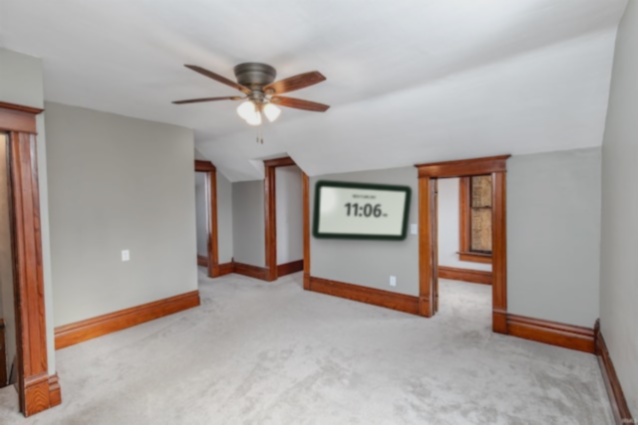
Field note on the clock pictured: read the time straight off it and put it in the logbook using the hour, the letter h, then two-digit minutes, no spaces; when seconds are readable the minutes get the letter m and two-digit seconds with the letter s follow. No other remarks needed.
11h06
